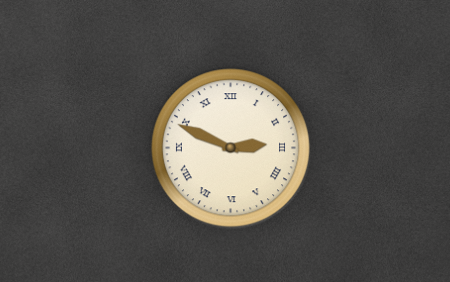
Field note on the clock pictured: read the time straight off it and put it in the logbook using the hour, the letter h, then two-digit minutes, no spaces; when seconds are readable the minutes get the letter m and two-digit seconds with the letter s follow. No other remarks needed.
2h49
